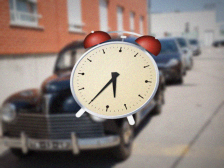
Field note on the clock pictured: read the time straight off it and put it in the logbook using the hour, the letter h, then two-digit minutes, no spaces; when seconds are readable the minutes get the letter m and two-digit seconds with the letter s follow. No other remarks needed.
5h35
